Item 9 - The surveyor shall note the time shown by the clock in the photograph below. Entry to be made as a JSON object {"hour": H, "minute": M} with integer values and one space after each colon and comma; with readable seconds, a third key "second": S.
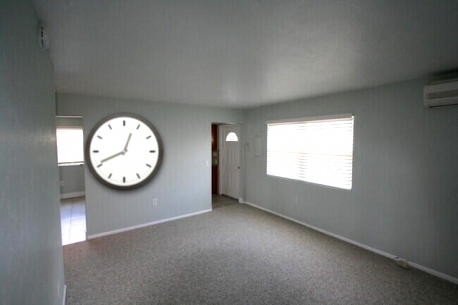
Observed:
{"hour": 12, "minute": 41}
